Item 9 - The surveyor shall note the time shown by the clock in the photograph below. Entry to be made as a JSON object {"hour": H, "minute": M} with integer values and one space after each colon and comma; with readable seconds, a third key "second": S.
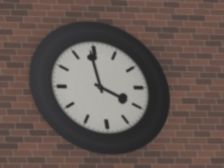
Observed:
{"hour": 3, "minute": 59}
